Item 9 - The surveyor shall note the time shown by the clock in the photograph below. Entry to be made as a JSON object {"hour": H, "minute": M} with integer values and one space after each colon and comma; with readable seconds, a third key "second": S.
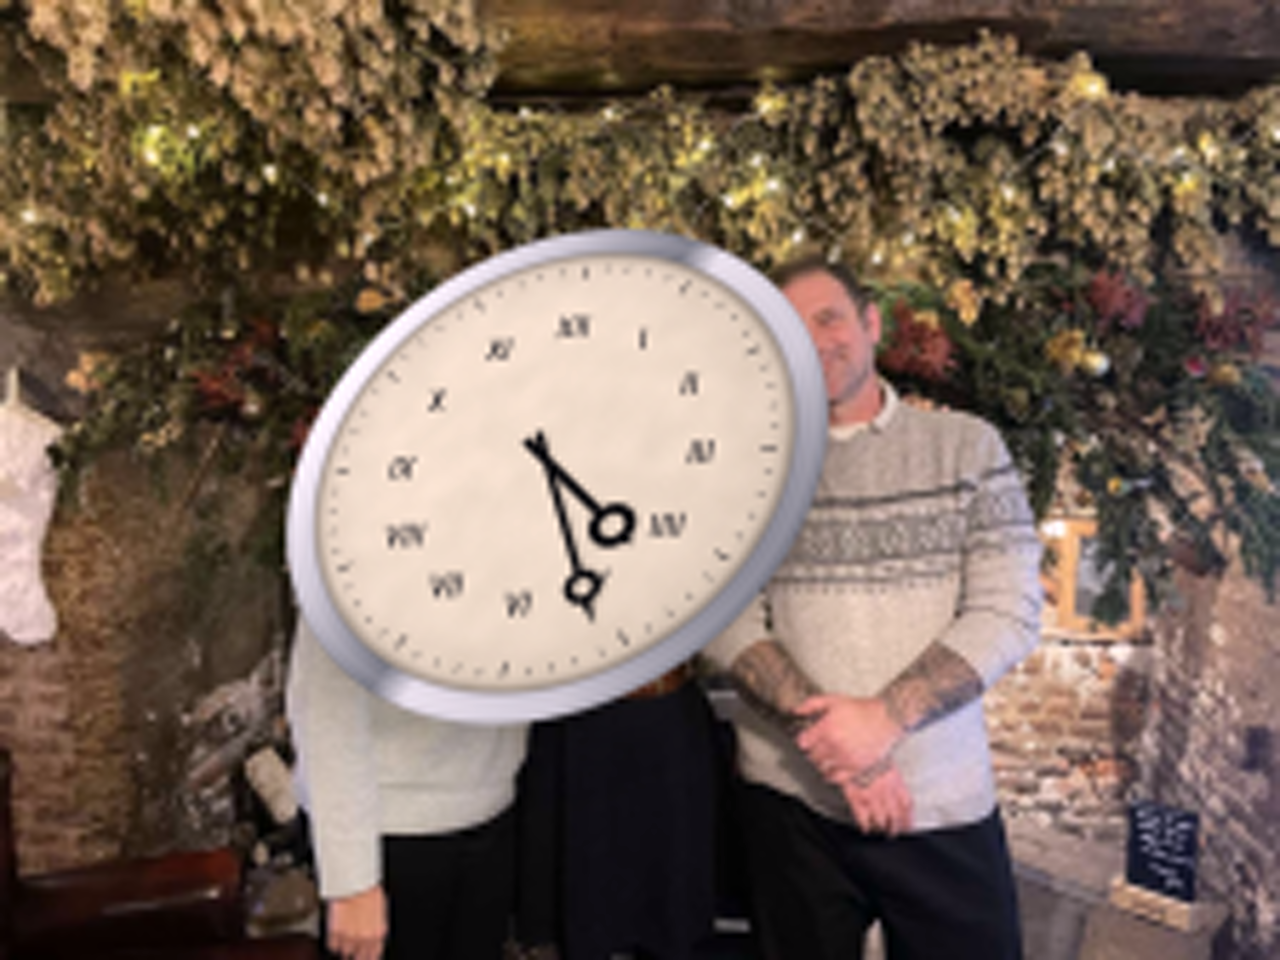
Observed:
{"hour": 4, "minute": 26}
